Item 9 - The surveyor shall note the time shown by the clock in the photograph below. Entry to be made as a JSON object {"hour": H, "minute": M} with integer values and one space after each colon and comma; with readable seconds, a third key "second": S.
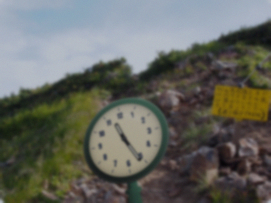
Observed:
{"hour": 11, "minute": 26}
